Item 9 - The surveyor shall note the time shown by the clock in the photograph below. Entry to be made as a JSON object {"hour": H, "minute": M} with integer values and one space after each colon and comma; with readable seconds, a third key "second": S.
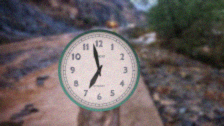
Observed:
{"hour": 6, "minute": 58}
